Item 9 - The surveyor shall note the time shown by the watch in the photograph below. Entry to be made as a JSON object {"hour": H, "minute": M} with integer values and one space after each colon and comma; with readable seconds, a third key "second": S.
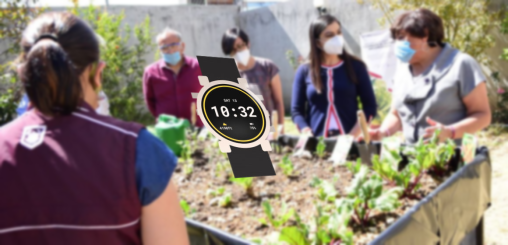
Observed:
{"hour": 10, "minute": 32}
